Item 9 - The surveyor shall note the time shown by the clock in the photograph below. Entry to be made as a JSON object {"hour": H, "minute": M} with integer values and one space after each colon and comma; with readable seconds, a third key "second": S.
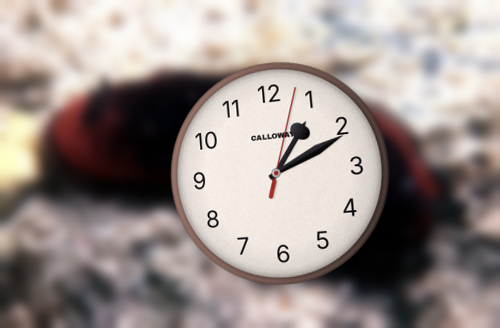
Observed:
{"hour": 1, "minute": 11, "second": 3}
